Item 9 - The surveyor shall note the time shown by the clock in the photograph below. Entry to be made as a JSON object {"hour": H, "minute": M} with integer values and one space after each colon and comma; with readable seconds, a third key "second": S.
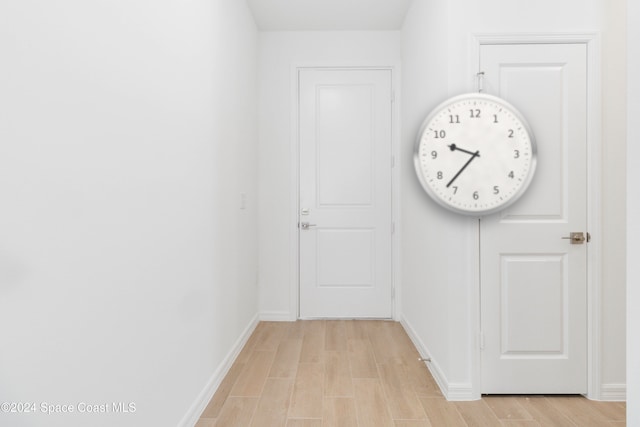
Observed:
{"hour": 9, "minute": 37}
